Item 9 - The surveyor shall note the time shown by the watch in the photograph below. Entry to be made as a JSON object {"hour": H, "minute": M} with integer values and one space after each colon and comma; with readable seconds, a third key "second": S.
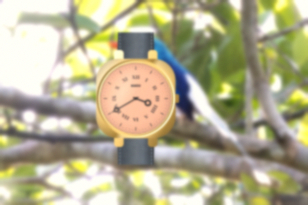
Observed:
{"hour": 3, "minute": 40}
